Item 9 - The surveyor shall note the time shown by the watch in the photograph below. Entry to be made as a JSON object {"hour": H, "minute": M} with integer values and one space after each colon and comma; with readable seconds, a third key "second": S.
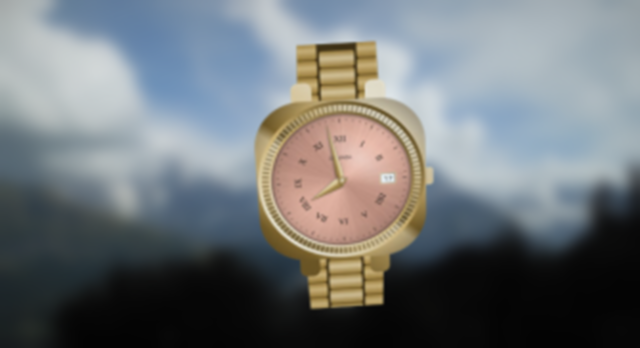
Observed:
{"hour": 7, "minute": 58}
